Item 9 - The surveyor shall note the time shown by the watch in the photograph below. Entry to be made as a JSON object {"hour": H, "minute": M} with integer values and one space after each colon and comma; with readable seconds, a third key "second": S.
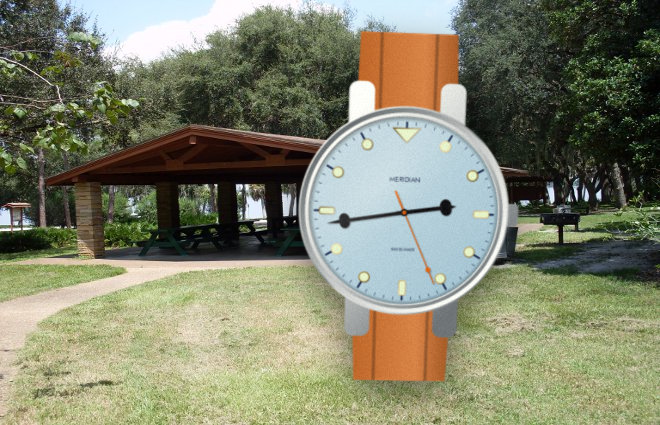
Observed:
{"hour": 2, "minute": 43, "second": 26}
